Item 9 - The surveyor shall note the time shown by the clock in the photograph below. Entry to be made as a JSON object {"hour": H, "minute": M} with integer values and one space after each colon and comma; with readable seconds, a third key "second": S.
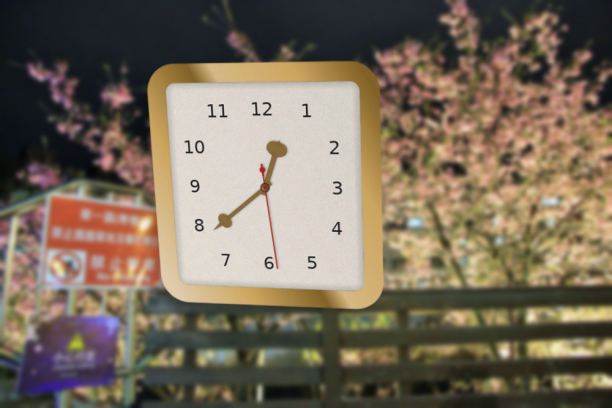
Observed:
{"hour": 12, "minute": 38, "second": 29}
